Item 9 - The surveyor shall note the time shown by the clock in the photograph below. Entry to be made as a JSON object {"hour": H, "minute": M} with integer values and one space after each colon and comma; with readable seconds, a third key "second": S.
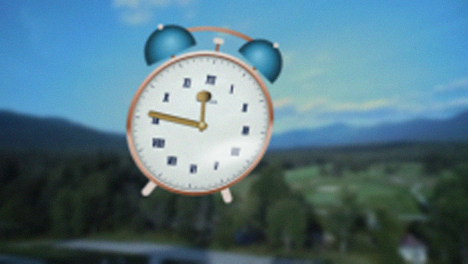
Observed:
{"hour": 11, "minute": 46}
